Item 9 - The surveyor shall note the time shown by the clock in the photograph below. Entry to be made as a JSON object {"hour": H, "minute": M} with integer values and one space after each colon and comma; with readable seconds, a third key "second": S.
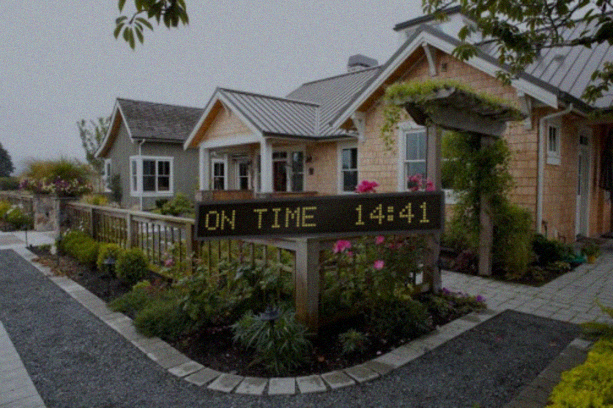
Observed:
{"hour": 14, "minute": 41}
